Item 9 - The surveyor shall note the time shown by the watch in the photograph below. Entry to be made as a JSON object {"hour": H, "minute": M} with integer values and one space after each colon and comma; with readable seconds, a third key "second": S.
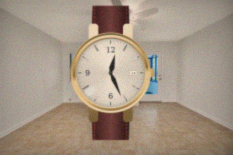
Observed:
{"hour": 12, "minute": 26}
